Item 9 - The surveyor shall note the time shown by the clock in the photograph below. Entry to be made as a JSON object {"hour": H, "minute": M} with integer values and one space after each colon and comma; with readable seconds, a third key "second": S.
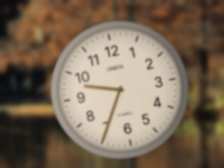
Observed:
{"hour": 9, "minute": 35}
